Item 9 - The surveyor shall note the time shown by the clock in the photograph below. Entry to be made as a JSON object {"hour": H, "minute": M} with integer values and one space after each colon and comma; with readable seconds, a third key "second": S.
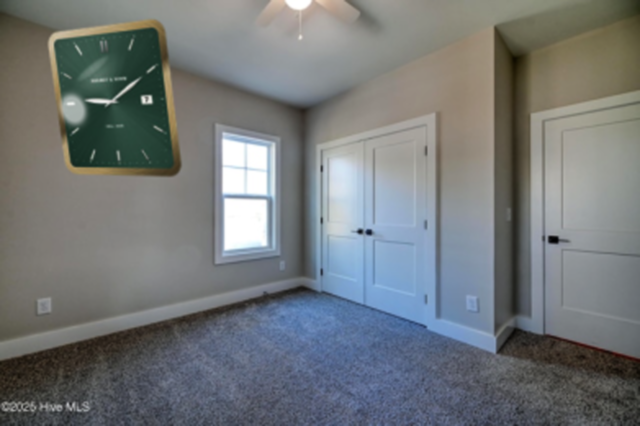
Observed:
{"hour": 9, "minute": 10}
